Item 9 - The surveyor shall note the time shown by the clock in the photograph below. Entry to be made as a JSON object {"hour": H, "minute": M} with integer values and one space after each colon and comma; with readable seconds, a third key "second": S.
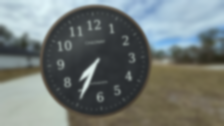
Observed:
{"hour": 7, "minute": 35}
